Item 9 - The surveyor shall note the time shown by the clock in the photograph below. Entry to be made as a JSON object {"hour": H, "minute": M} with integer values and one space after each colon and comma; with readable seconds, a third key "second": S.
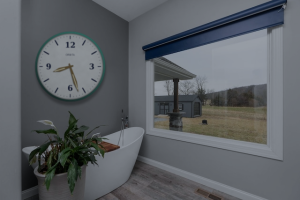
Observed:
{"hour": 8, "minute": 27}
